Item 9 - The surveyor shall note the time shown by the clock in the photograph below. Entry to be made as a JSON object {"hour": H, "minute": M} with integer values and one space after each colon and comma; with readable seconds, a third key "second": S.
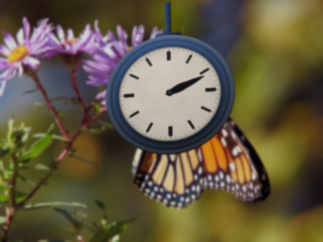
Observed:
{"hour": 2, "minute": 11}
